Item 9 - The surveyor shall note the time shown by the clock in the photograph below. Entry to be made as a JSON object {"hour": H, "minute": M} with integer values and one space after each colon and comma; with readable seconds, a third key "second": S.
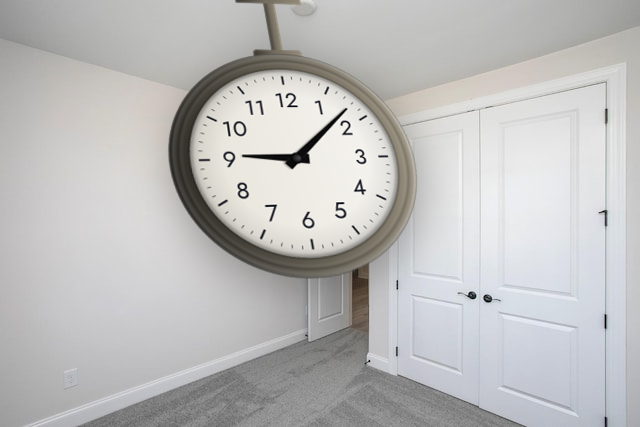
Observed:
{"hour": 9, "minute": 8}
